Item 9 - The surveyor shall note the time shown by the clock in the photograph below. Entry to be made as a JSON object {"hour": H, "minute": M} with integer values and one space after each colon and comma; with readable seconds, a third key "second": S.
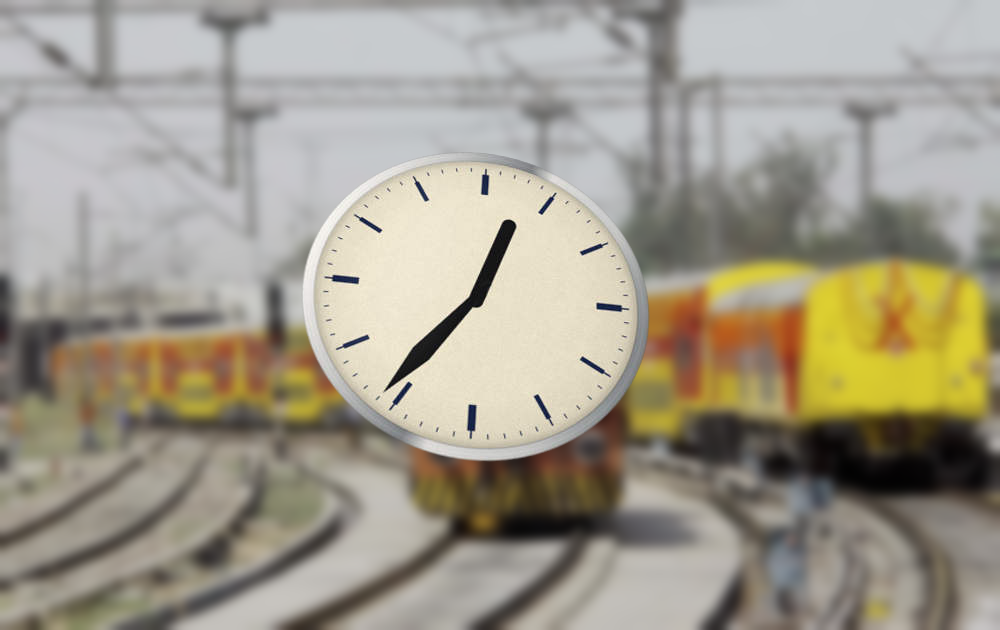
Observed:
{"hour": 12, "minute": 36}
